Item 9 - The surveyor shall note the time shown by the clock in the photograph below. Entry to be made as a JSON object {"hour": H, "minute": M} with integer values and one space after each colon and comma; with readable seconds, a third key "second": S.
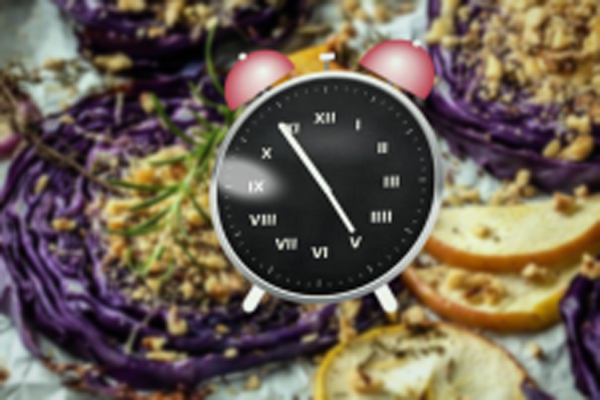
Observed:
{"hour": 4, "minute": 54}
